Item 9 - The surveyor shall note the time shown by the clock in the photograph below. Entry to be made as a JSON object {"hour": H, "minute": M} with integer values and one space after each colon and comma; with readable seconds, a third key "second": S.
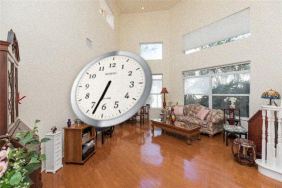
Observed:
{"hour": 6, "minute": 33}
